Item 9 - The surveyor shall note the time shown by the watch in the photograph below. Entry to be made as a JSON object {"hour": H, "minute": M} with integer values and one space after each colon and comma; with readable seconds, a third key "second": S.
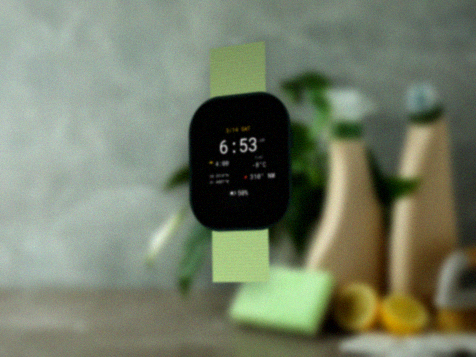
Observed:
{"hour": 6, "minute": 53}
